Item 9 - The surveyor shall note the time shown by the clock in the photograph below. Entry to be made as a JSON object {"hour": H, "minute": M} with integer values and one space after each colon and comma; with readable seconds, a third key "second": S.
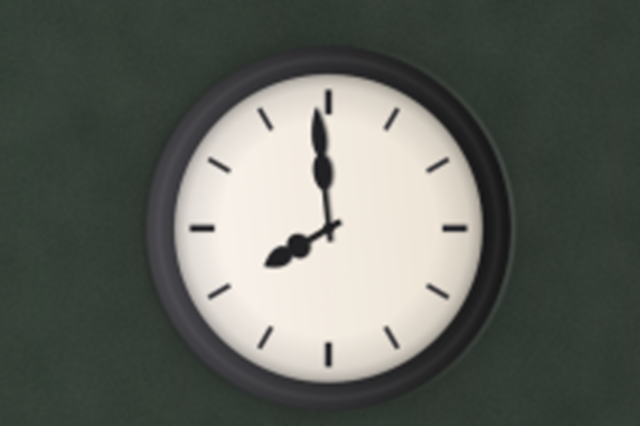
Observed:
{"hour": 7, "minute": 59}
